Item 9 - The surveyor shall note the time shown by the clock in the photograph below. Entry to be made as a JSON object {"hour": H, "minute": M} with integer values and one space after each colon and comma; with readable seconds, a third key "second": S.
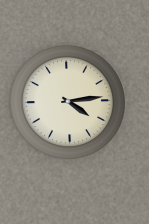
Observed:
{"hour": 4, "minute": 14}
